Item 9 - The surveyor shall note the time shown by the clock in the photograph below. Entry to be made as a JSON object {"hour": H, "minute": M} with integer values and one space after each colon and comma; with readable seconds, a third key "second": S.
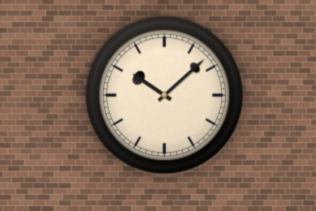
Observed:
{"hour": 10, "minute": 8}
